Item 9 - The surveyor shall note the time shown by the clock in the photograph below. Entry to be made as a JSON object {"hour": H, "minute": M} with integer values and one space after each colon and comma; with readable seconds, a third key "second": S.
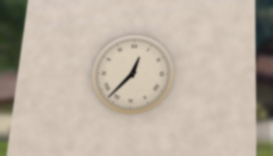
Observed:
{"hour": 12, "minute": 37}
